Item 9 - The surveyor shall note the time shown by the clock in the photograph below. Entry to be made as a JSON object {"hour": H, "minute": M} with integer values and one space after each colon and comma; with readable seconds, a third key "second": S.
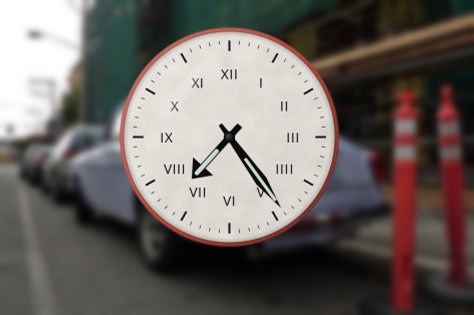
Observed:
{"hour": 7, "minute": 24}
